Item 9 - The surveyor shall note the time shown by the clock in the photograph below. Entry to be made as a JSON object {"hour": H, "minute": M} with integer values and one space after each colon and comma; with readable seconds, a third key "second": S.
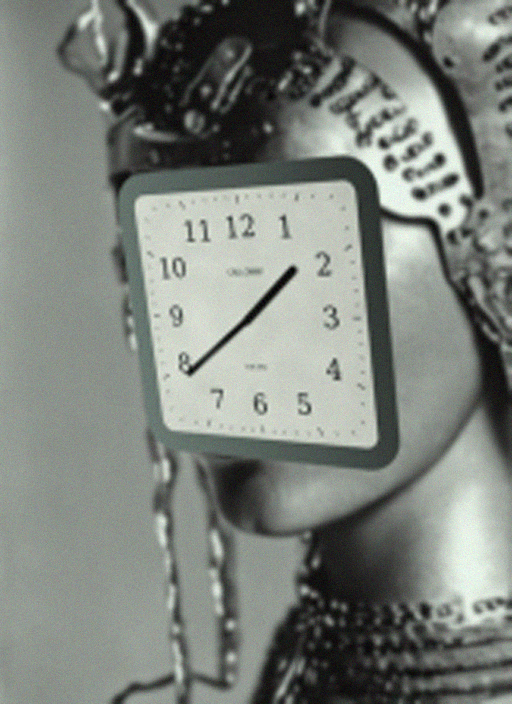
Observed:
{"hour": 1, "minute": 39}
